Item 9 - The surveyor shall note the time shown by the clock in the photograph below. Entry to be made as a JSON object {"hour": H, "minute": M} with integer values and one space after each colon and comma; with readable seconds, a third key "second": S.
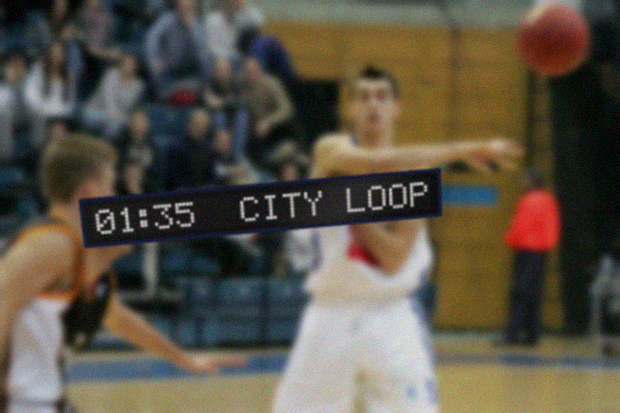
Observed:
{"hour": 1, "minute": 35}
